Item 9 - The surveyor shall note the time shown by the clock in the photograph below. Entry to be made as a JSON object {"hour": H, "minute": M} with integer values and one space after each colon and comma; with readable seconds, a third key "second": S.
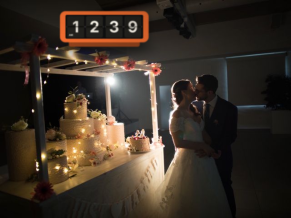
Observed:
{"hour": 12, "minute": 39}
